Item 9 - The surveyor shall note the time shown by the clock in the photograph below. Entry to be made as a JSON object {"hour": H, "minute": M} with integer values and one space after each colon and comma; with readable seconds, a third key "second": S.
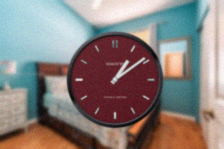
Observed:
{"hour": 1, "minute": 9}
